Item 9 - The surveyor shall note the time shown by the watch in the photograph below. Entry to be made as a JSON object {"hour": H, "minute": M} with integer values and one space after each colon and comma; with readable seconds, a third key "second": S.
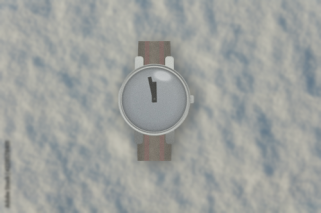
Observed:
{"hour": 11, "minute": 58}
